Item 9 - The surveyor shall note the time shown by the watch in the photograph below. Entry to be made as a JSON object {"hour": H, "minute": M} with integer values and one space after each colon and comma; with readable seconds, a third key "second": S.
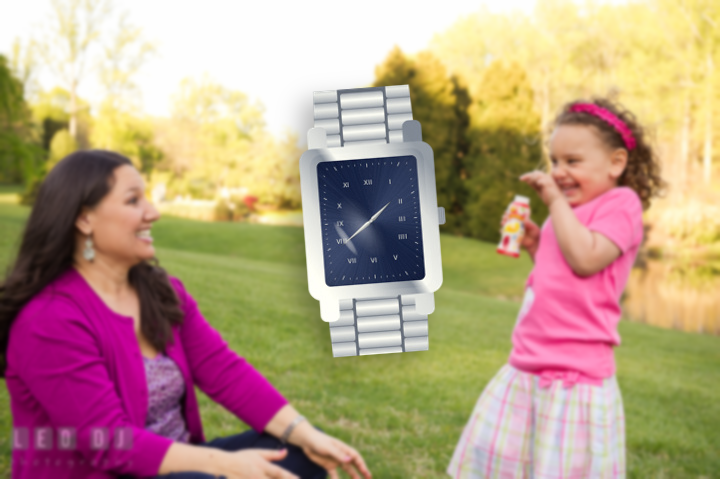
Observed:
{"hour": 1, "minute": 39}
